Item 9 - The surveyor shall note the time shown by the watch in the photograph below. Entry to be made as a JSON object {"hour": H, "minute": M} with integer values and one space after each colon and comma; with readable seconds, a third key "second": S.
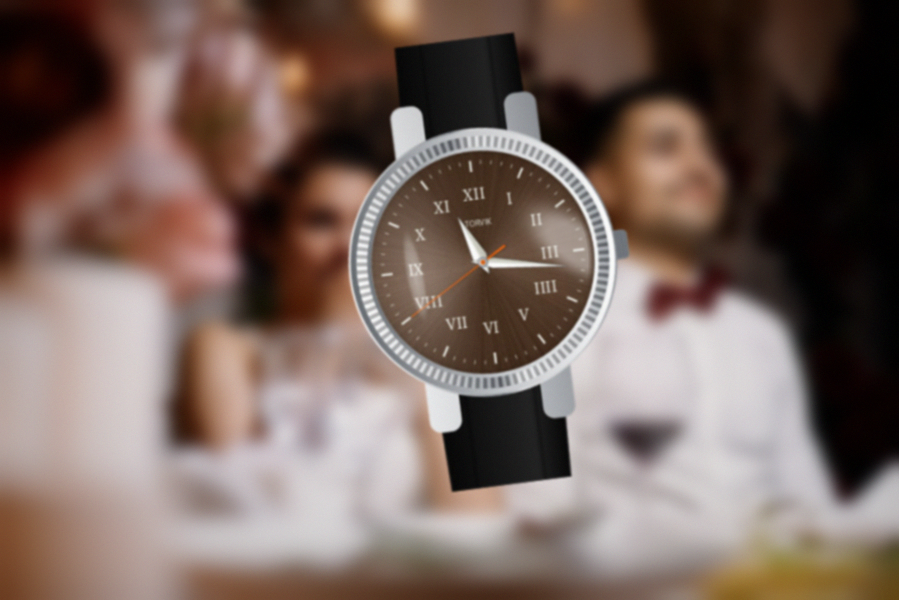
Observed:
{"hour": 11, "minute": 16, "second": 40}
